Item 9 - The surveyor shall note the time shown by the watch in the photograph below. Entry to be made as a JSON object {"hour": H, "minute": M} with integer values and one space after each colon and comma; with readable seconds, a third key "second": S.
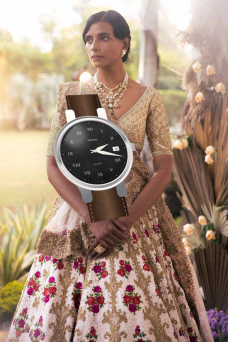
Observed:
{"hour": 2, "minute": 18}
